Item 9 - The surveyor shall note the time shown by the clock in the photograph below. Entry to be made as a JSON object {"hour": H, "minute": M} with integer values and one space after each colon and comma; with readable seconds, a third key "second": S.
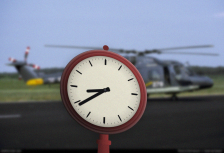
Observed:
{"hour": 8, "minute": 39}
